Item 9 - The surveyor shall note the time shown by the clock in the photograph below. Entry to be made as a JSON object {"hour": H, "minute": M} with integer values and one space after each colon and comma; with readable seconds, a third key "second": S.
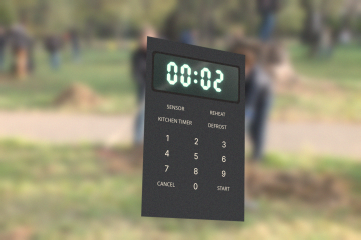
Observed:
{"hour": 0, "minute": 2}
